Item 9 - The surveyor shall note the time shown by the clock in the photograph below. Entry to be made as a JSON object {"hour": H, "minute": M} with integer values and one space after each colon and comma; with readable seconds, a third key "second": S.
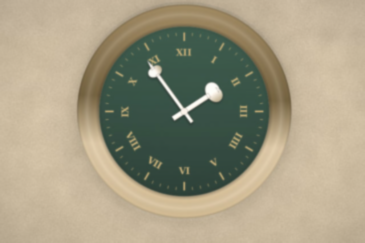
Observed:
{"hour": 1, "minute": 54}
